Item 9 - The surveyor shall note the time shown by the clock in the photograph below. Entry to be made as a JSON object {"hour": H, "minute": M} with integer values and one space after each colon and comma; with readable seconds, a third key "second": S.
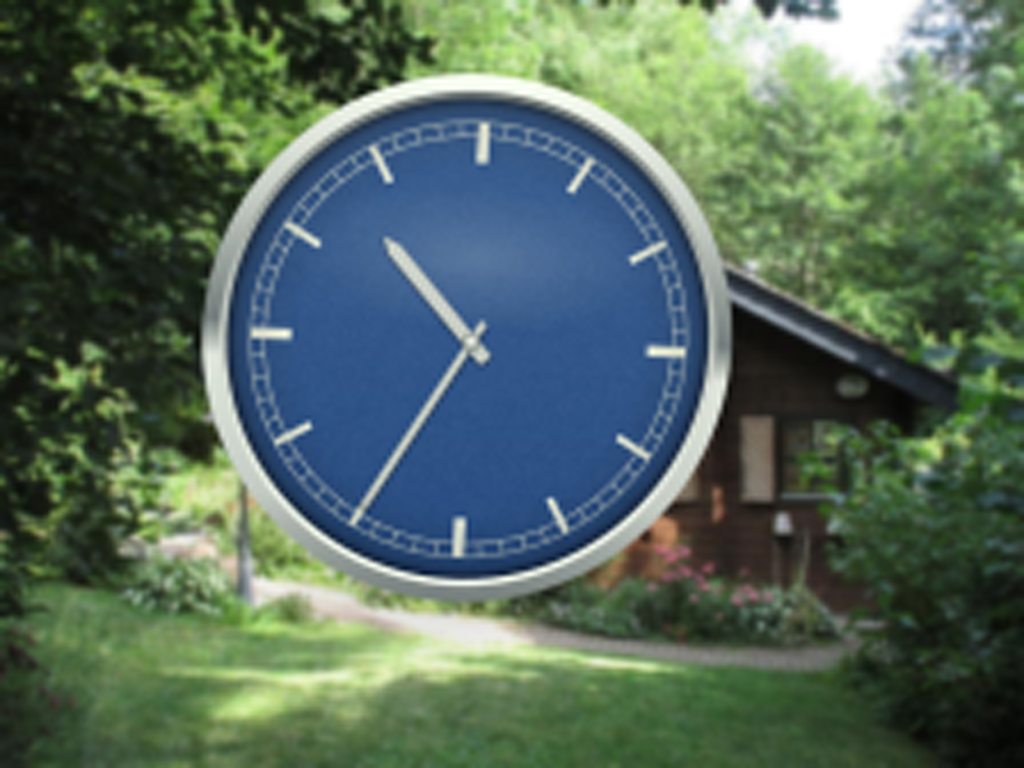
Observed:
{"hour": 10, "minute": 35}
